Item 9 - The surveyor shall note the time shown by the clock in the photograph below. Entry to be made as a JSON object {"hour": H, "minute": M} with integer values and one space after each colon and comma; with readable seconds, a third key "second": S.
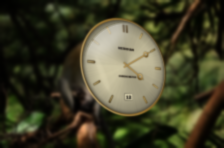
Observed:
{"hour": 4, "minute": 10}
